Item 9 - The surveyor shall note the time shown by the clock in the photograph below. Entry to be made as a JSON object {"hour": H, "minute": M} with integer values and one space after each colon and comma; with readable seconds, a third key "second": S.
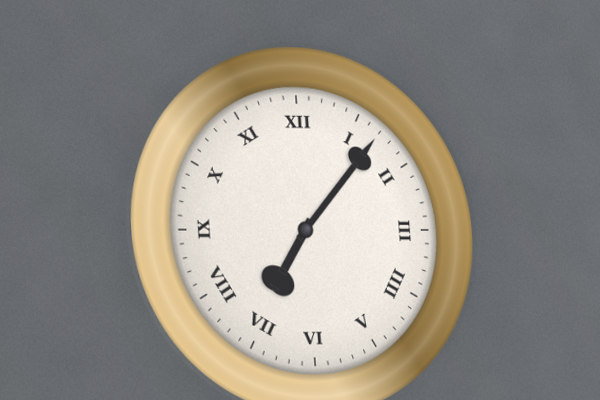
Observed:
{"hour": 7, "minute": 7}
